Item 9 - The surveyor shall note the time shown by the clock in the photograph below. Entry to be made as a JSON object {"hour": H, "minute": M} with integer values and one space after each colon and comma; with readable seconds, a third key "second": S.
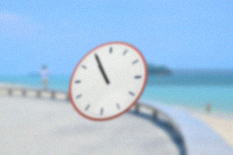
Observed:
{"hour": 10, "minute": 55}
